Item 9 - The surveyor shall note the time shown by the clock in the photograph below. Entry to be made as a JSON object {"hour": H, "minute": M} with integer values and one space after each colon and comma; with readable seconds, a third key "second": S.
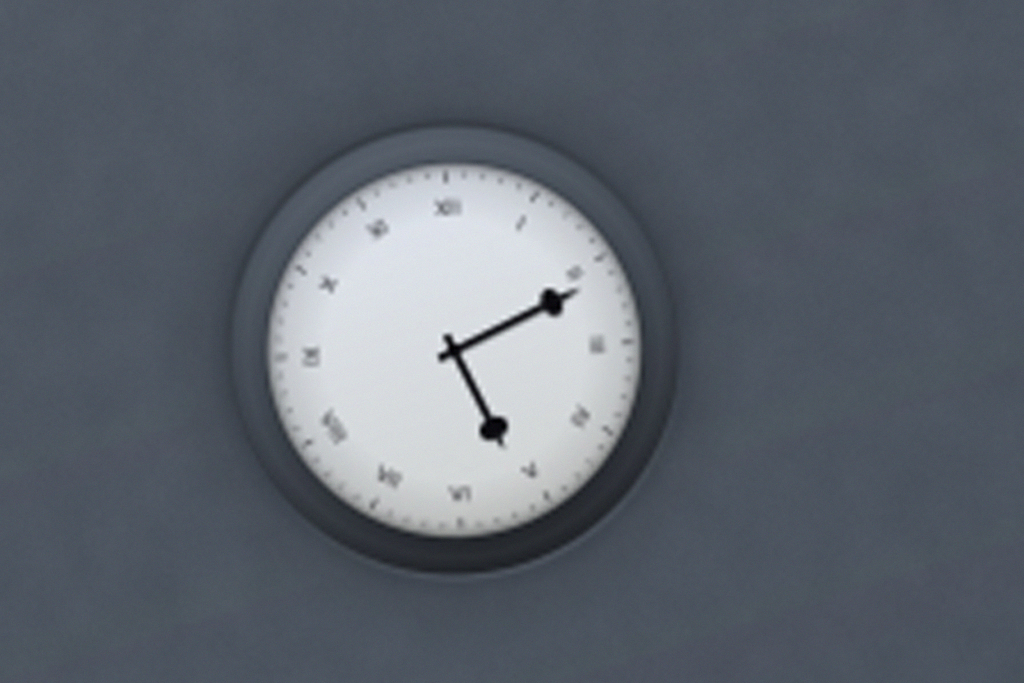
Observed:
{"hour": 5, "minute": 11}
